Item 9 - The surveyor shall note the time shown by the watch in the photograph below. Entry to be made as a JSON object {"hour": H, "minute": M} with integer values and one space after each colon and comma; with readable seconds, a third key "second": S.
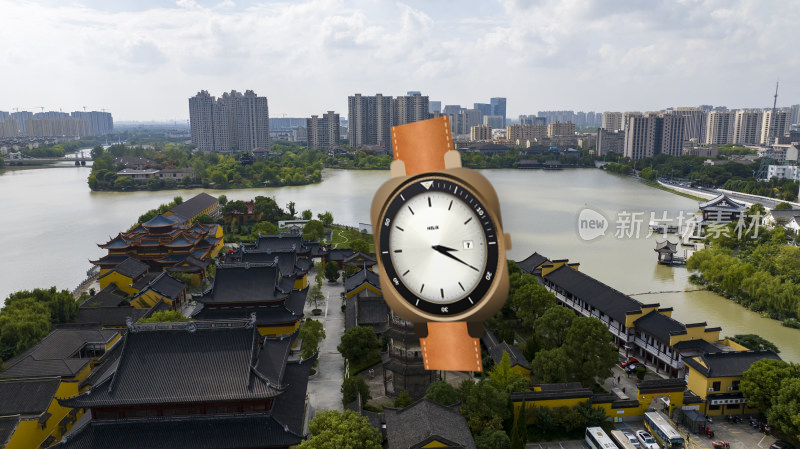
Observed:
{"hour": 3, "minute": 20}
